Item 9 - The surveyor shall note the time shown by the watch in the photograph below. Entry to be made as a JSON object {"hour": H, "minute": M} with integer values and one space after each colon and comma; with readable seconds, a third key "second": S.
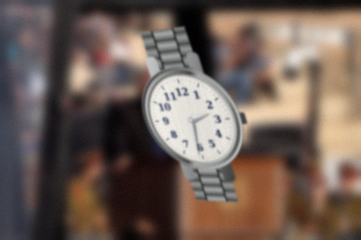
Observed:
{"hour": 2, "minute": 31}
